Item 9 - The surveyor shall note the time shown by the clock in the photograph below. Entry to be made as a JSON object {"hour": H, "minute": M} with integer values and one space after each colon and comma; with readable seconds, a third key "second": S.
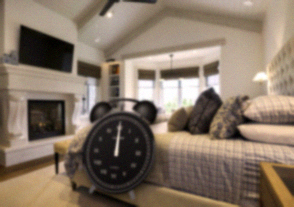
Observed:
{"hour": 12, "minute": 0}
